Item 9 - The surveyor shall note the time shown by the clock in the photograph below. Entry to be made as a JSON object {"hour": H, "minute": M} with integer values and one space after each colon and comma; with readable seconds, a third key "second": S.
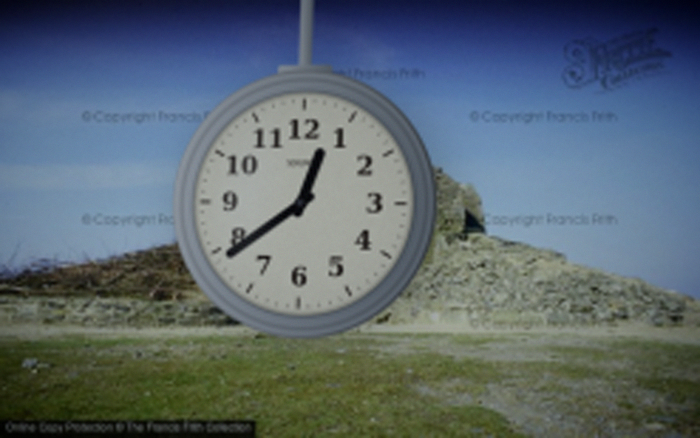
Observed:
{"hour": 12, "minute": 39}
